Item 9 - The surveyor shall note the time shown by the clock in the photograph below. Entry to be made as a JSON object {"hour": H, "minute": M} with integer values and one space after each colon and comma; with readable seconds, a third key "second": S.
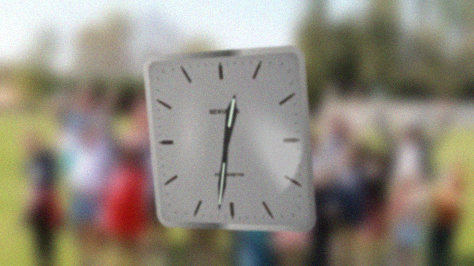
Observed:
{"hour": 12, "minute": 32}
